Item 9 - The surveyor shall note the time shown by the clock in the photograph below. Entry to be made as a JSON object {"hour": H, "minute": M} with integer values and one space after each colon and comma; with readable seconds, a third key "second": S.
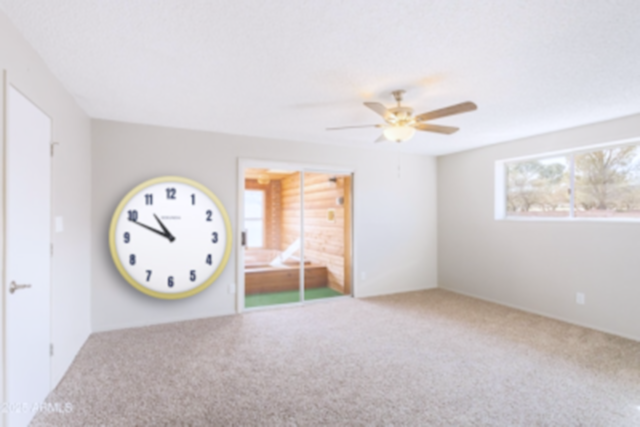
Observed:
{"hour": 10, "minute": 49}
